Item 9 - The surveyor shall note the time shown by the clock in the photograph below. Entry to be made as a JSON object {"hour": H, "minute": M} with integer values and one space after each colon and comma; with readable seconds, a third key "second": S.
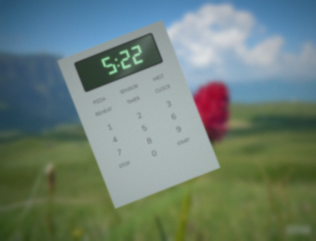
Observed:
{"hour": 5, "minute": 22}
